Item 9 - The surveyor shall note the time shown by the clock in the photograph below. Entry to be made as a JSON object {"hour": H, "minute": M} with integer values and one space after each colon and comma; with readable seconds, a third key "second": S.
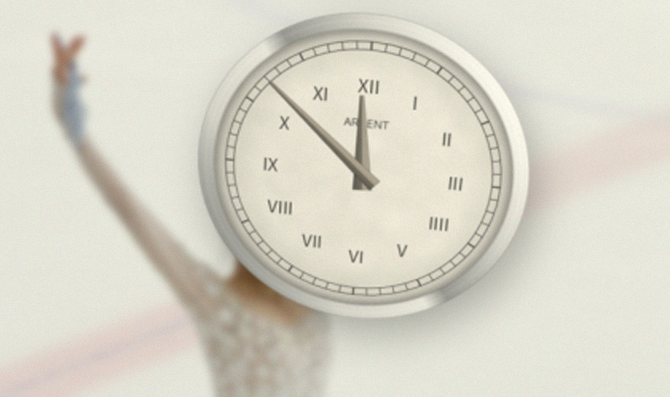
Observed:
{"hour": 11, "minute": 52}
